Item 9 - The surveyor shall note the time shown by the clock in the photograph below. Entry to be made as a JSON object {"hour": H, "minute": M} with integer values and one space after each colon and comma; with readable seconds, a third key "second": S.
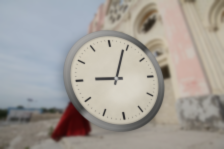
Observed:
{"hour": 9, "minute": 4}
